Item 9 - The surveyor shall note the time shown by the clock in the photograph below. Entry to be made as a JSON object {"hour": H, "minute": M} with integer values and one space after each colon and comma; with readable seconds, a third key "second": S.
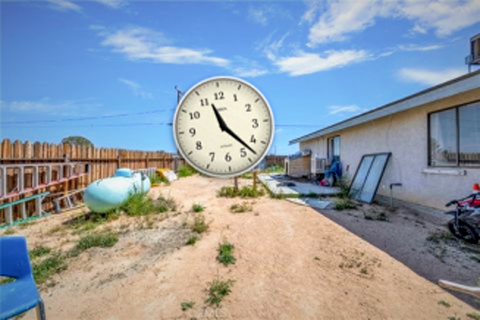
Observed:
{"hour": 11, "minute": 23}
